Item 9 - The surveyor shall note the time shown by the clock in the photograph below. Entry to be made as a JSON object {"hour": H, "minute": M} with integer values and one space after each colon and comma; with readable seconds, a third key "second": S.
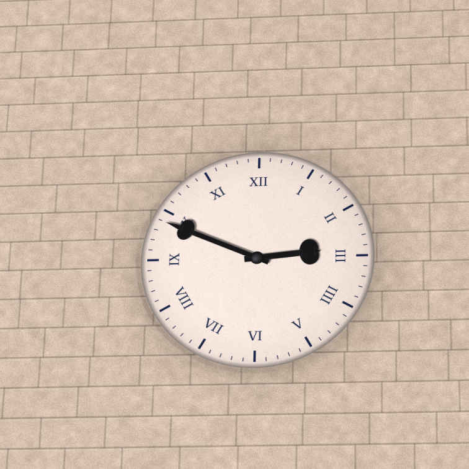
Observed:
{"hour": 2, "minute": 49}
